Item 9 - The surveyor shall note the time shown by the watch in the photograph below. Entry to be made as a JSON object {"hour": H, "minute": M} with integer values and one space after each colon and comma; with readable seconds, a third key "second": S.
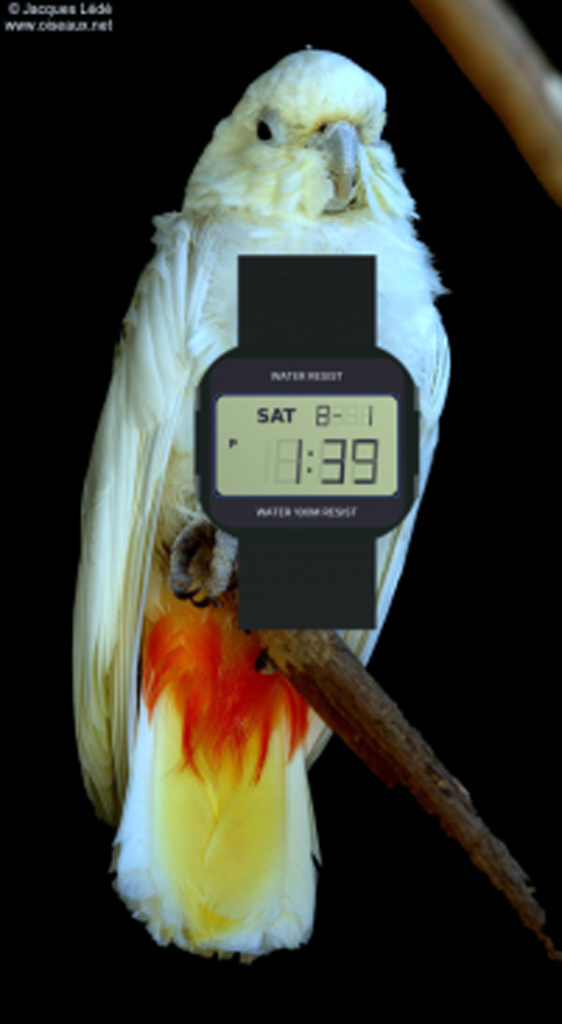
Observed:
{"hour": 1, "minute": 39}
